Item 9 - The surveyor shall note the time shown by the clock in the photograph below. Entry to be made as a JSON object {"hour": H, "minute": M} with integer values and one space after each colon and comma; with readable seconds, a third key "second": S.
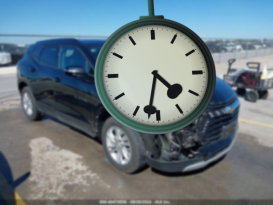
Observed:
{"hour": 4, "minute": 32}
